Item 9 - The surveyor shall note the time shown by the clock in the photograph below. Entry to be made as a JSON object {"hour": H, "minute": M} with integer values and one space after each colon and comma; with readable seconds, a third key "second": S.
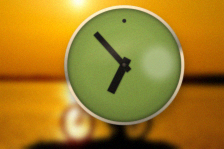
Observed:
{"hour": 6, "minute": 53}
